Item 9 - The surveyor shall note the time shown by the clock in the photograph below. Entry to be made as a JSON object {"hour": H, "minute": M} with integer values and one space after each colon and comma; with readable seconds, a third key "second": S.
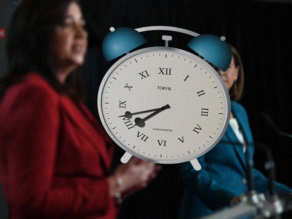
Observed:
{"hour": 7, "minute": 42}
